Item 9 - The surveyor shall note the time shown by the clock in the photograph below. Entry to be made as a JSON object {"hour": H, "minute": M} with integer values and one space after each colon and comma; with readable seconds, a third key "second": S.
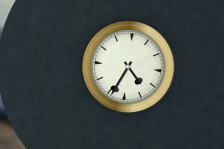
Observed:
{"hour": 4, "minute": 34}
